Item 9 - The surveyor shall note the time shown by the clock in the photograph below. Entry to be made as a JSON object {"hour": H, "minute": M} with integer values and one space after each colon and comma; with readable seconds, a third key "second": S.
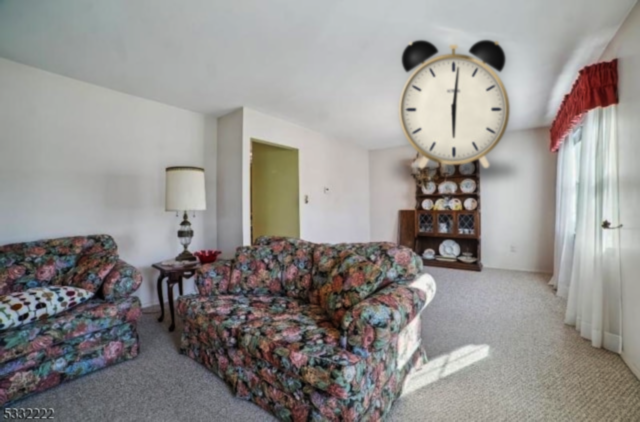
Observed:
{"hour": 6, "minute": 1}
